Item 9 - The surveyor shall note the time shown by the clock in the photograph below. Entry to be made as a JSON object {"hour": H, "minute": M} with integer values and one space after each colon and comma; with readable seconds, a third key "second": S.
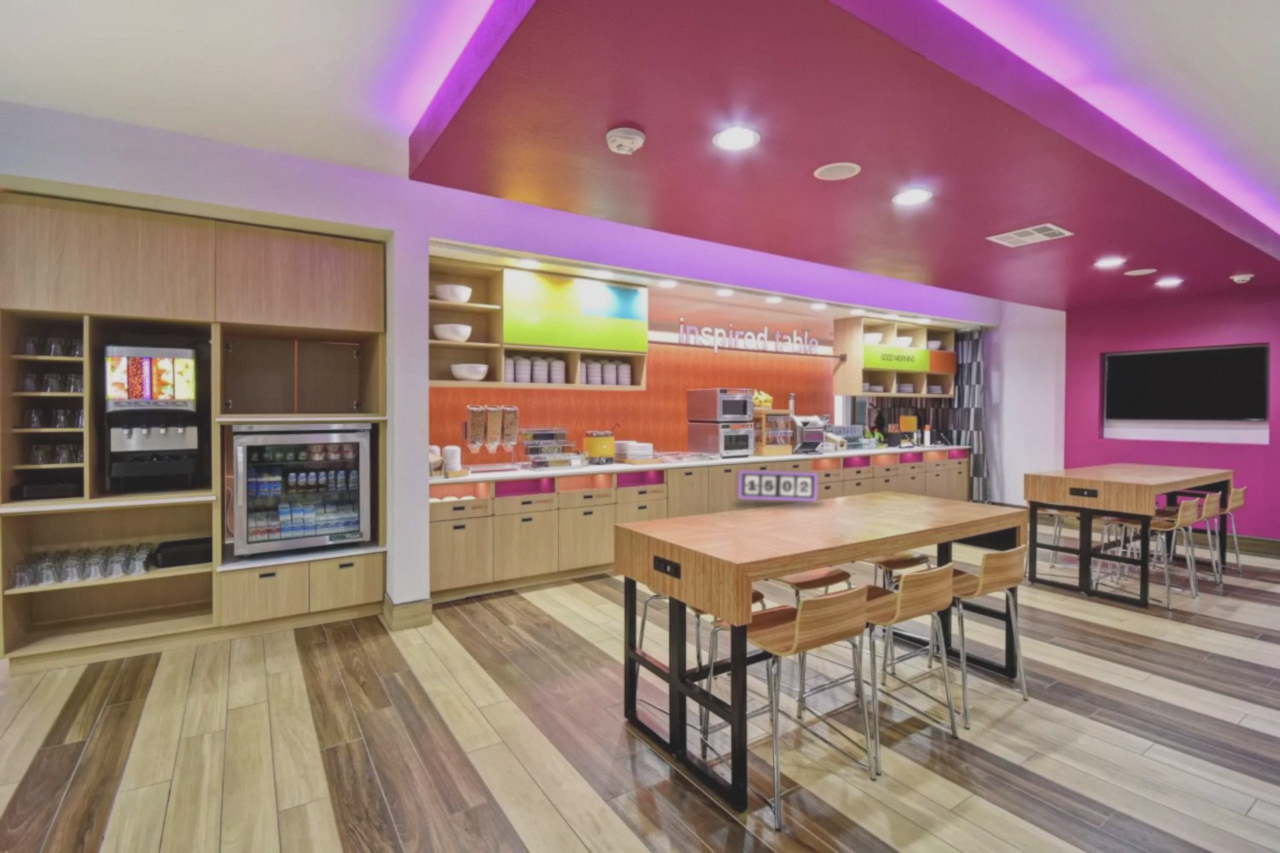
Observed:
{"hour": 15, "minute": 2}
